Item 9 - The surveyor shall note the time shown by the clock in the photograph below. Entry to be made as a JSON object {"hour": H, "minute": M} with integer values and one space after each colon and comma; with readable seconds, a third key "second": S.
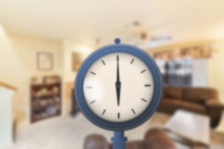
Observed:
{"hour": 6, "minute": 0}
